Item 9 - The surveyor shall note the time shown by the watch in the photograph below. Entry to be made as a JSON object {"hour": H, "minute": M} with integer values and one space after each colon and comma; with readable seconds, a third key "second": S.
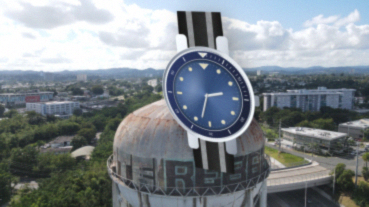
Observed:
{"hour": 2, "minute": 33}
